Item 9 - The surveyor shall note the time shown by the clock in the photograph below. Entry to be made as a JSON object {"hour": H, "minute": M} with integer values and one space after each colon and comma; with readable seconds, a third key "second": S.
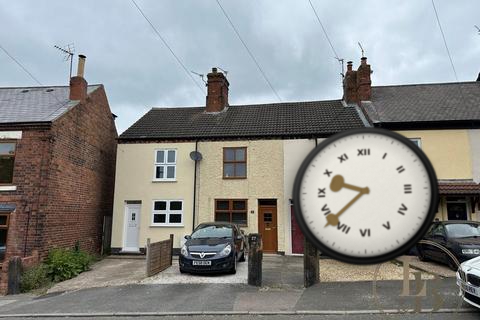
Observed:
{"hour": 9, "minute": 38}
